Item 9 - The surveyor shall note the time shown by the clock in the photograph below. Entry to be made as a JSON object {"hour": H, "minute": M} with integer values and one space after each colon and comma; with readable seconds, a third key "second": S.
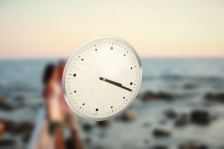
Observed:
{"hour": 3, "minute": 17}
